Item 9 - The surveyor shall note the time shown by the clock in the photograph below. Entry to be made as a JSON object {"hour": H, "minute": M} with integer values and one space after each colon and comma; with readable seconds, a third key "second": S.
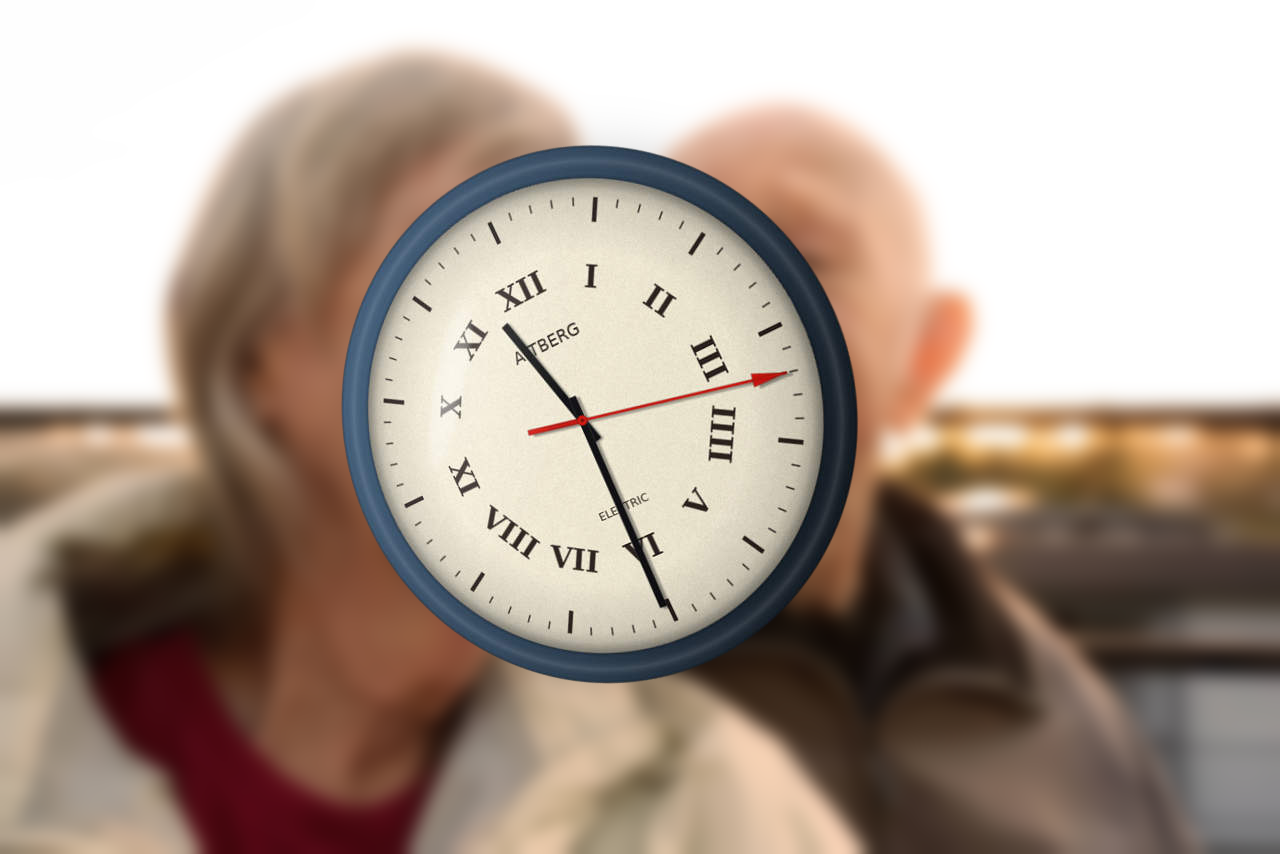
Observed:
{"hour": 11, "minute": 30, "second": 17}
